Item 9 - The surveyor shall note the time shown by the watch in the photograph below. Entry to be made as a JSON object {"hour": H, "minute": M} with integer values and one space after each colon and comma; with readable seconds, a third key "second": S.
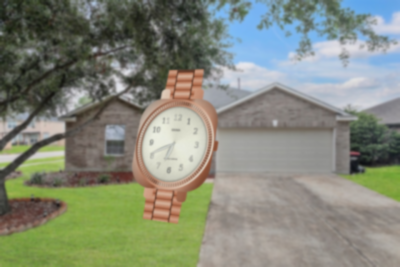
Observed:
{"hour": 6, "minute": 41}
